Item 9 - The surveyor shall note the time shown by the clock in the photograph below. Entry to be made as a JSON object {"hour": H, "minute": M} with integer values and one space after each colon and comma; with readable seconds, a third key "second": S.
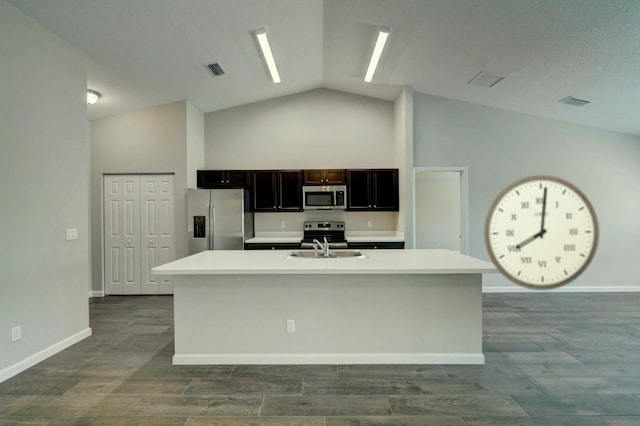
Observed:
{"hour": 8, "minute": 1}
